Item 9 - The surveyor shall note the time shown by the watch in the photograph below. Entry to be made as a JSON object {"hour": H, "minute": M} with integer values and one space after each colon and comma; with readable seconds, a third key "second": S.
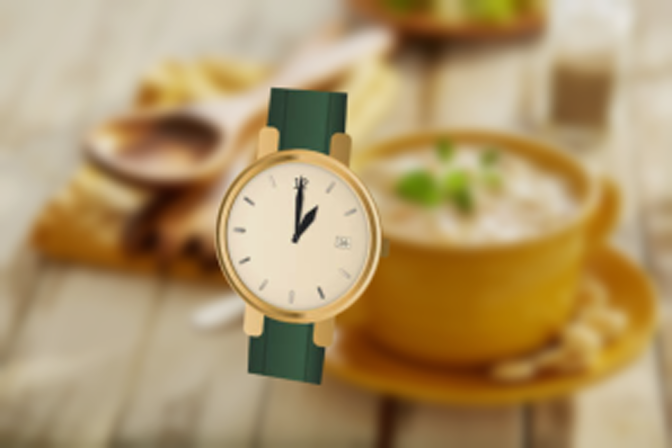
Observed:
{"hour": 1, "minute": 0}
